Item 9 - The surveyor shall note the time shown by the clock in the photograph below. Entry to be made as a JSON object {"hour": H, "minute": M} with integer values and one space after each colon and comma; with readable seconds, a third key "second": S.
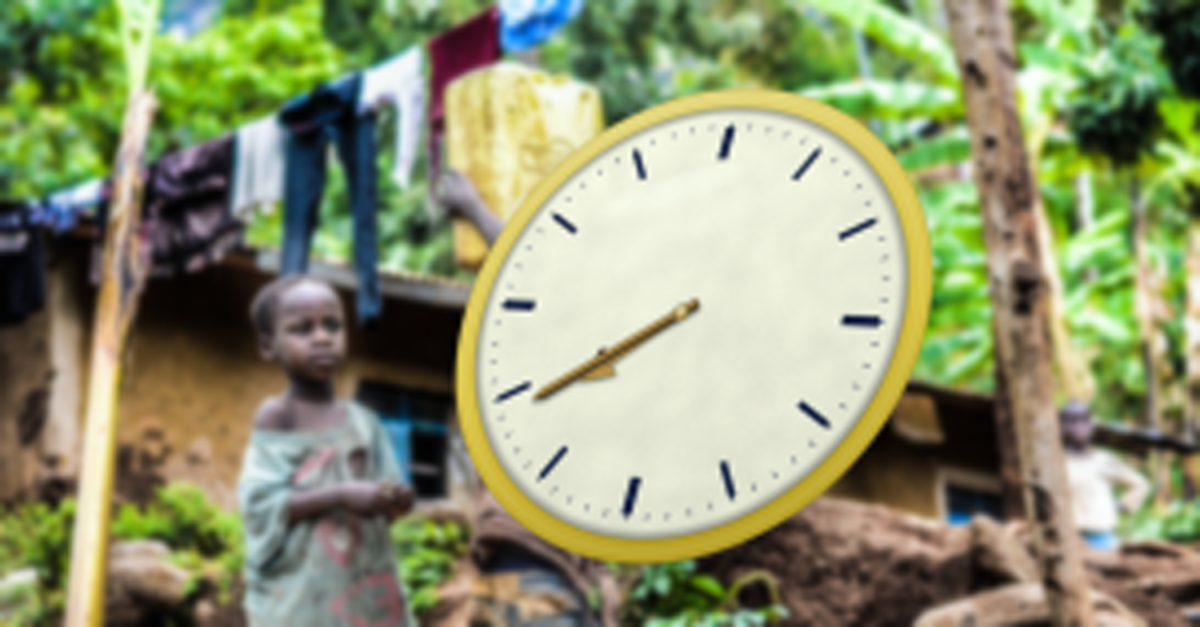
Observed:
{"hour": 7, "minute": 39}
